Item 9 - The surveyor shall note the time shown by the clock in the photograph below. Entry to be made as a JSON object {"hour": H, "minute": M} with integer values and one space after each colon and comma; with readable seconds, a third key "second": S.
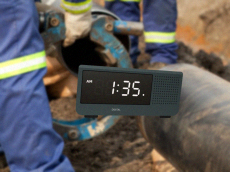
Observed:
{"hour": 1, "minute": 35}
